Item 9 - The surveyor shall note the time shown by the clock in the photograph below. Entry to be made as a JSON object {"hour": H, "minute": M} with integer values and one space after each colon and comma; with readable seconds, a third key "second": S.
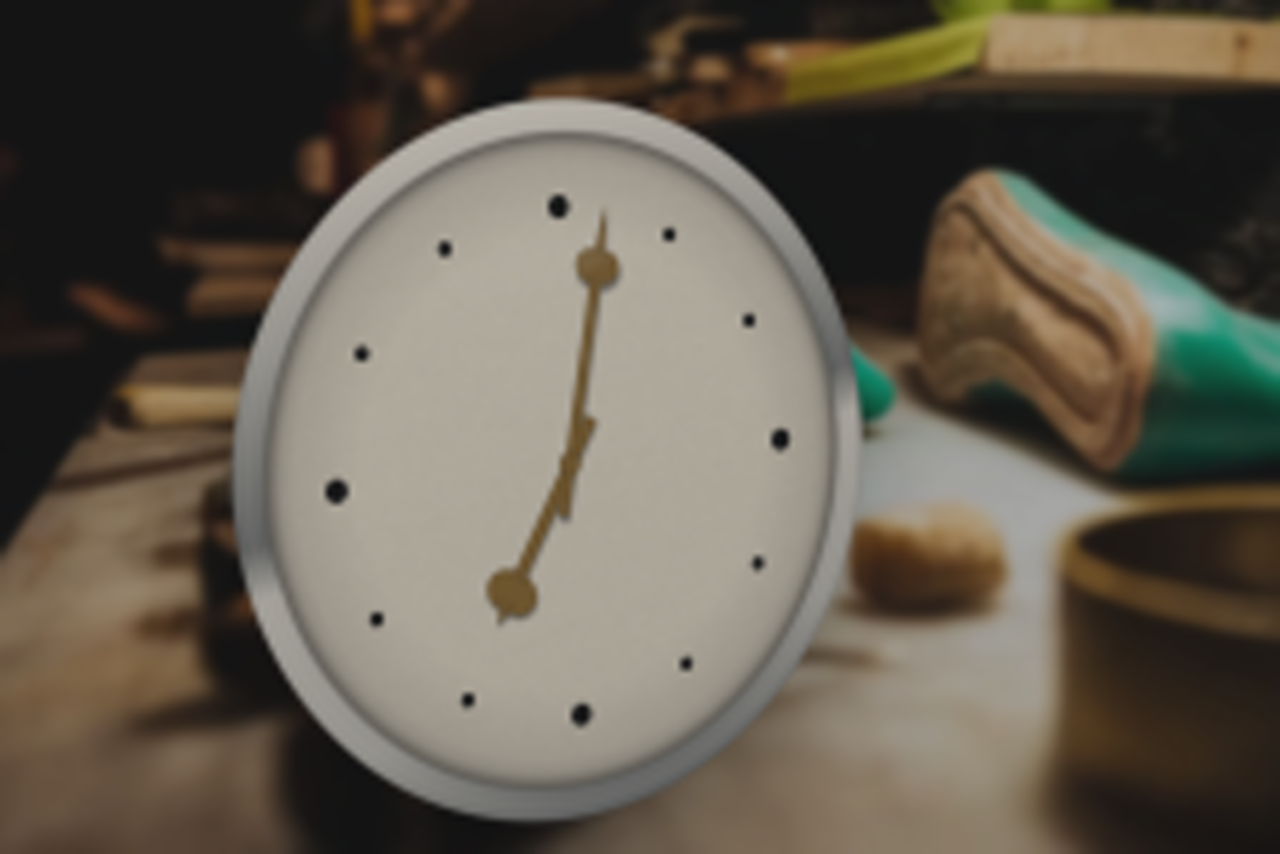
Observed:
{"hour": 7, "minute": 2}
